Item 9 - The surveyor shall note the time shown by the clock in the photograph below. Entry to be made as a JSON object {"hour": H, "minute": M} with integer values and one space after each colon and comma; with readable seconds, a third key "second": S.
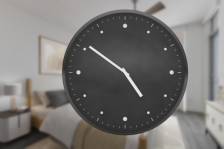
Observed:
{"hour": 4, "minute": 51}
